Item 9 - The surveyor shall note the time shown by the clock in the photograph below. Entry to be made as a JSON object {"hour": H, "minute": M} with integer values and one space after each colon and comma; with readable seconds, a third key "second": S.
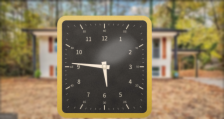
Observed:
{"hour": 5, "minute": 46}
